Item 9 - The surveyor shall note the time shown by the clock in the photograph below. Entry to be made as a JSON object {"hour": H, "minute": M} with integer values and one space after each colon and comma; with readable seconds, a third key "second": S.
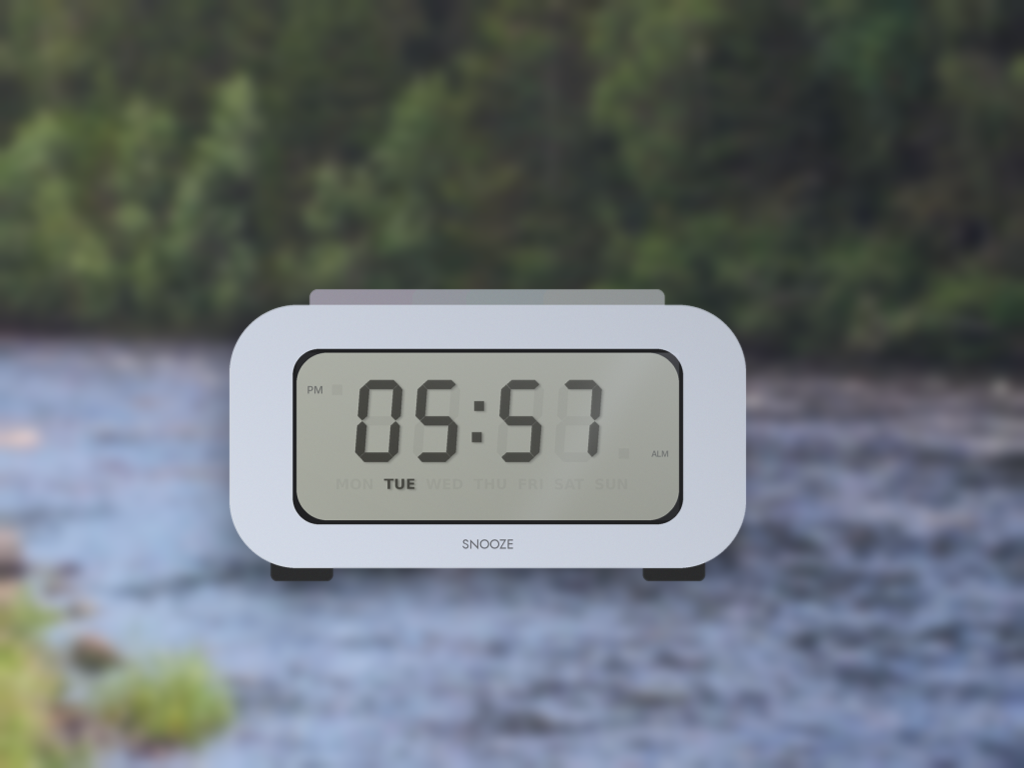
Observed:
{"hour": 5, "minute": 57}
